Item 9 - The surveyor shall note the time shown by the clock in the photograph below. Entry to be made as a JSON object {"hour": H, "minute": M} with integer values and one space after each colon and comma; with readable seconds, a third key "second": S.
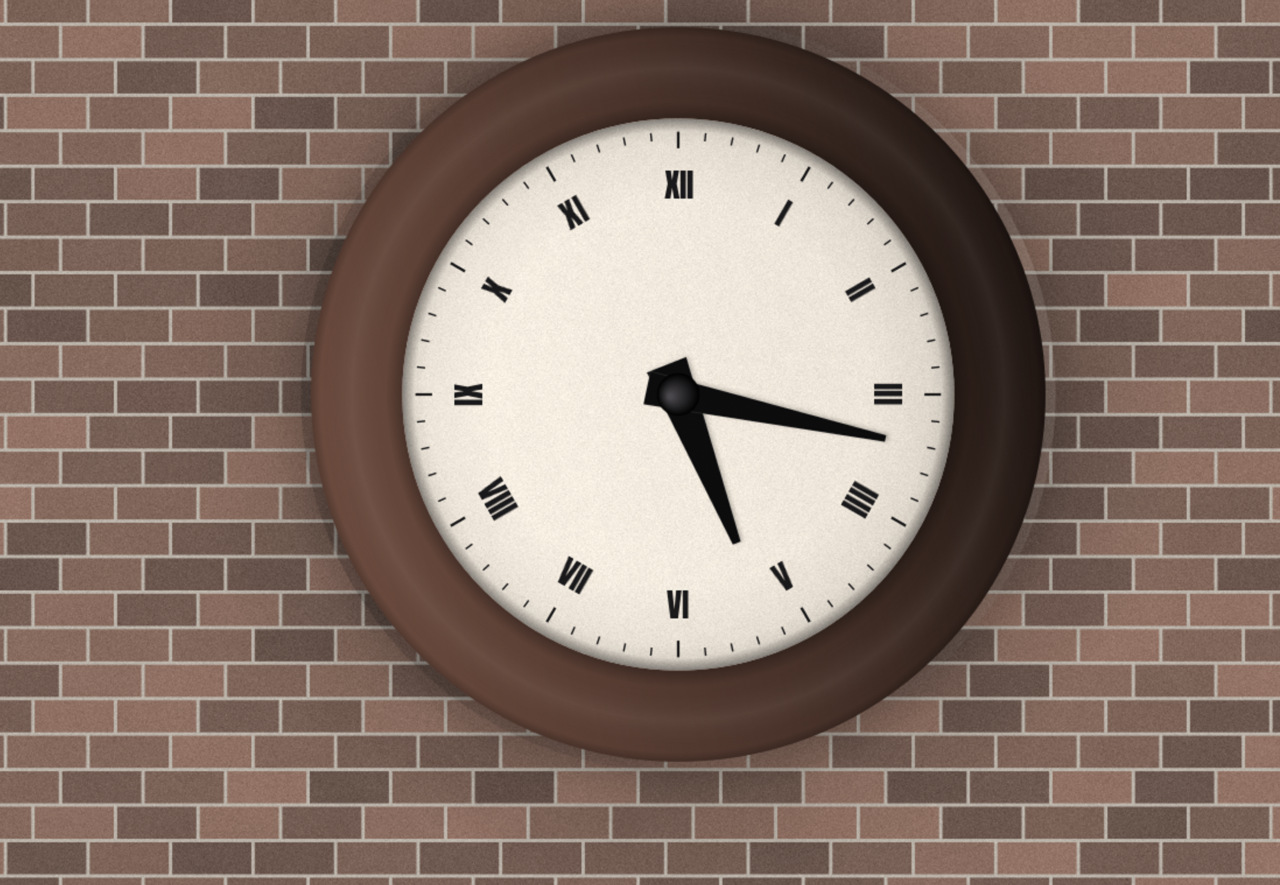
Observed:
{"hour": 5, "minute": 17}
